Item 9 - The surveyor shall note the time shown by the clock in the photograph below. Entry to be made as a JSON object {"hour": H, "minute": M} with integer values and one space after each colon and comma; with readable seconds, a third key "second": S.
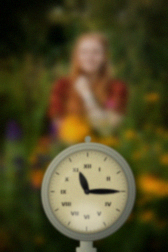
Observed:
{"hour": 11, "minute": 15}
